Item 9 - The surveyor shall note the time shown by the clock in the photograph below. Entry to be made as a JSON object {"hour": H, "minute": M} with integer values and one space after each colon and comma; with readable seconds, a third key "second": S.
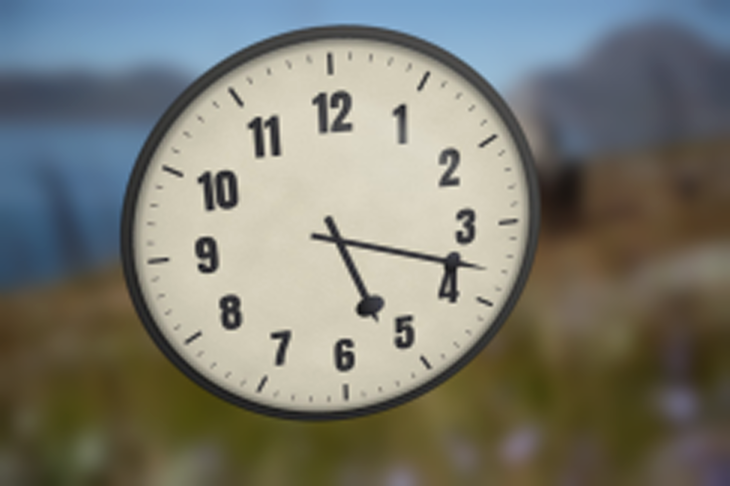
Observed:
{"hour": 5, "minute": 18}
